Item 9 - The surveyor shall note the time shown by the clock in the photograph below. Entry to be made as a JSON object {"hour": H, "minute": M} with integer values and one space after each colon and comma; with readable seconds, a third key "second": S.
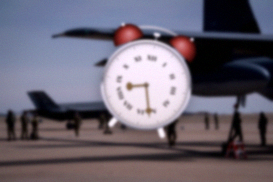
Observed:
{"hour": 8, "minute": 27}
